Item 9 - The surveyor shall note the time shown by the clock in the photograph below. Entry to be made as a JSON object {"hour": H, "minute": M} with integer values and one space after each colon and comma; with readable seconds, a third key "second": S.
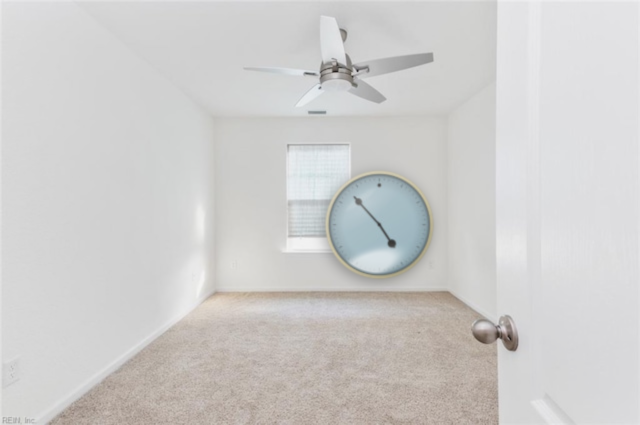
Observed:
{"hour": 4, "minute": 53}
